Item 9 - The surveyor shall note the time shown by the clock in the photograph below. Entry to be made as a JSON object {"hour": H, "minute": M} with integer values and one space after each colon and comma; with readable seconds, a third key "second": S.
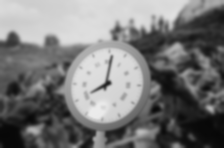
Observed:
{"hour": 8, "minute": 1}
